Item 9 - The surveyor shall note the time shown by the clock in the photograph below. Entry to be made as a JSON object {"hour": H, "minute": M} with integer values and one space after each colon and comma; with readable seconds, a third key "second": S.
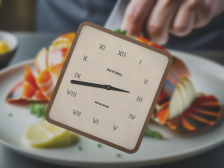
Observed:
{"hour": 2, "minute": 43}
